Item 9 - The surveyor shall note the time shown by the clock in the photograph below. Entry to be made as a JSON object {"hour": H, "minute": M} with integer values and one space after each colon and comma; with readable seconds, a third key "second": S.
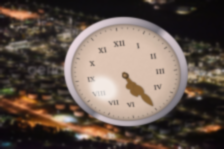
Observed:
{"hour": 5, "minute": 25}
